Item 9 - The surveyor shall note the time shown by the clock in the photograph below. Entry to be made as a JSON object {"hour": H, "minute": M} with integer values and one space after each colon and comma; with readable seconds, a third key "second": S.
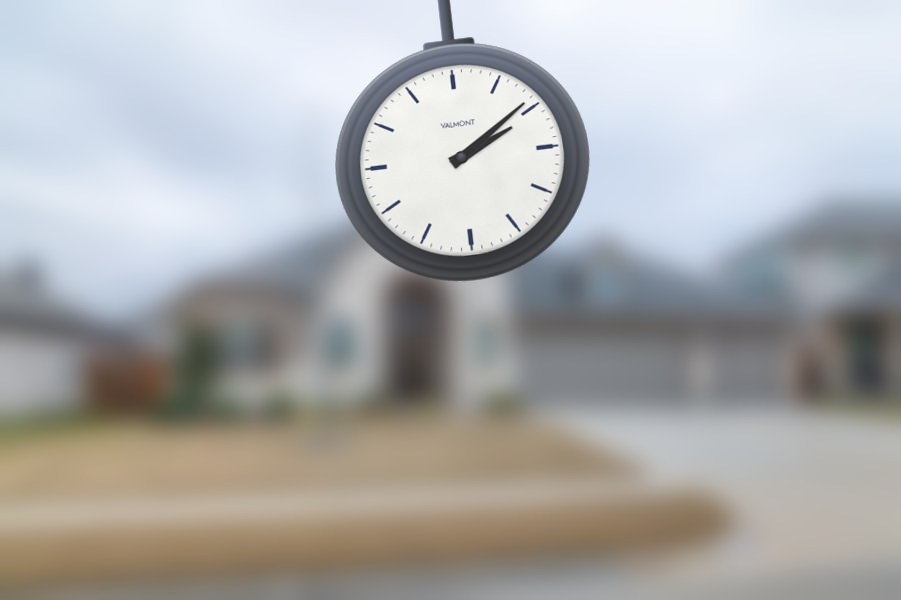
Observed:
{"hour": 2, "minute": 9}
